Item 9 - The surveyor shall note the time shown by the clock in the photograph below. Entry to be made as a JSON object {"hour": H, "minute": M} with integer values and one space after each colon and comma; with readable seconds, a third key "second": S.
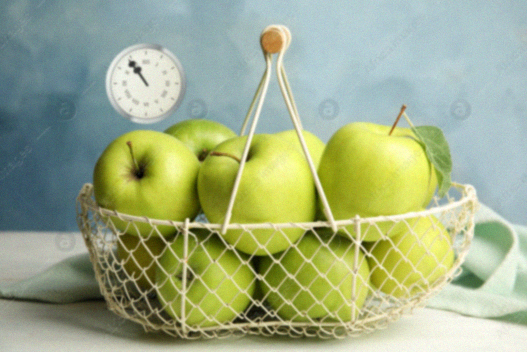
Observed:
{"hour": 10, "minute": 54}
